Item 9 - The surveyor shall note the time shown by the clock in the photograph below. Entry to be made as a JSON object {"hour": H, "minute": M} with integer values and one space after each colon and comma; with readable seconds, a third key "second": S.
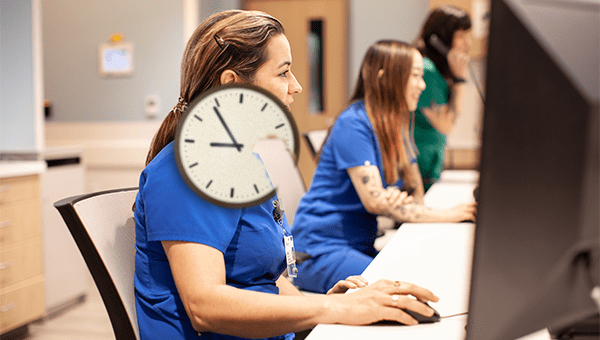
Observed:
{"hour": 8, "minute": 54}
